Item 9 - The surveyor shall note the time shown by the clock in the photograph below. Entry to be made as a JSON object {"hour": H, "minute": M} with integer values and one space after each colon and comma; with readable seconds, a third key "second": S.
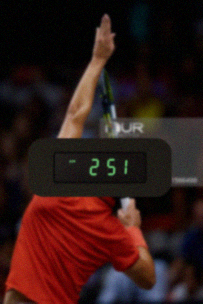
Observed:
{"hour": 2, "minute": 51}
